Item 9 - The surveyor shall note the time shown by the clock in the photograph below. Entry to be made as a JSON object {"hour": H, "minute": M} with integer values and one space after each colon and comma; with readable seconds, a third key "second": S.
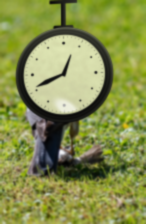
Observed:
{"hour": 12, "minute": 41}
